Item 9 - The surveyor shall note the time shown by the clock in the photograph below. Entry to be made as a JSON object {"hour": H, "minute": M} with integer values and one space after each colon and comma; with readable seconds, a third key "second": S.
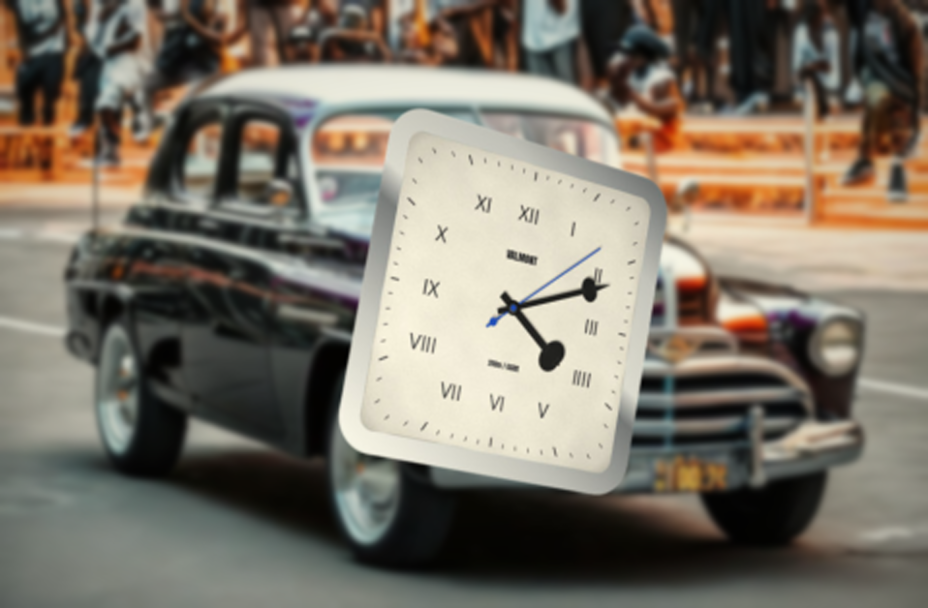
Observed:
{"hour": 4, "minute": 11, "second": 8}
